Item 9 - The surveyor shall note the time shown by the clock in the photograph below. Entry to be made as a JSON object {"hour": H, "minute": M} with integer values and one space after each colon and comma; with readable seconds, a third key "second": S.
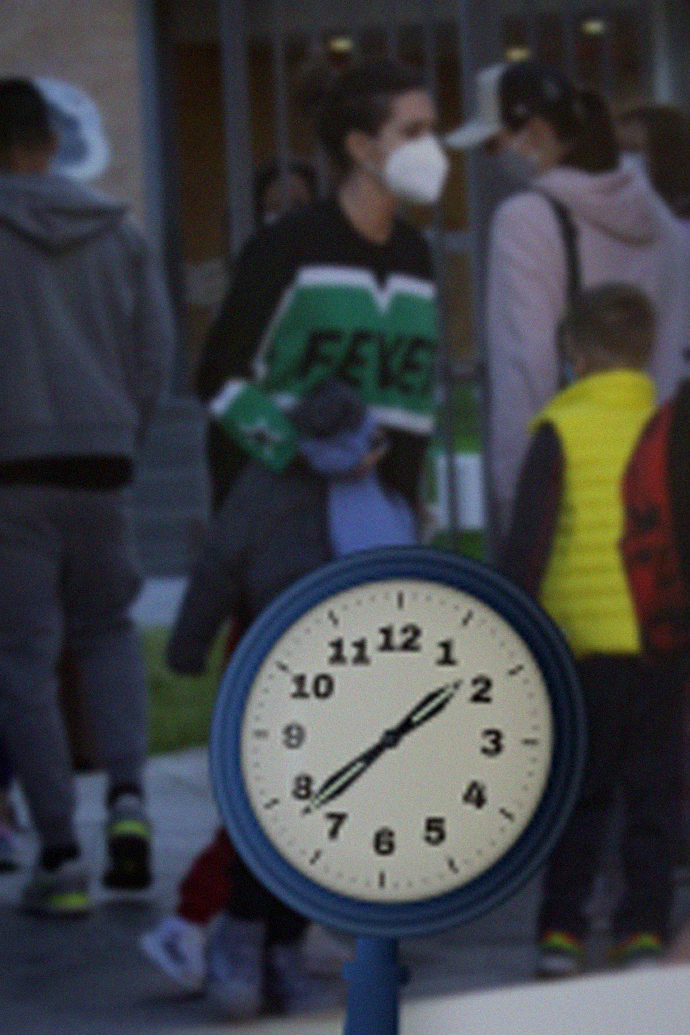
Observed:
{"hour": 1, "minute": 38}
